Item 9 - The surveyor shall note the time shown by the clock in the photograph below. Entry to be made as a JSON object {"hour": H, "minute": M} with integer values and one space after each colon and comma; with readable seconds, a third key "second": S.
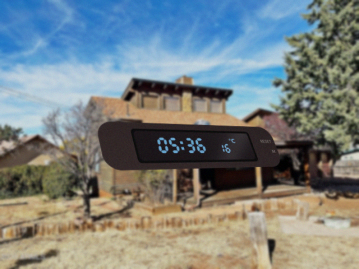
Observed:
{"hour": 5, "minute": 36}
